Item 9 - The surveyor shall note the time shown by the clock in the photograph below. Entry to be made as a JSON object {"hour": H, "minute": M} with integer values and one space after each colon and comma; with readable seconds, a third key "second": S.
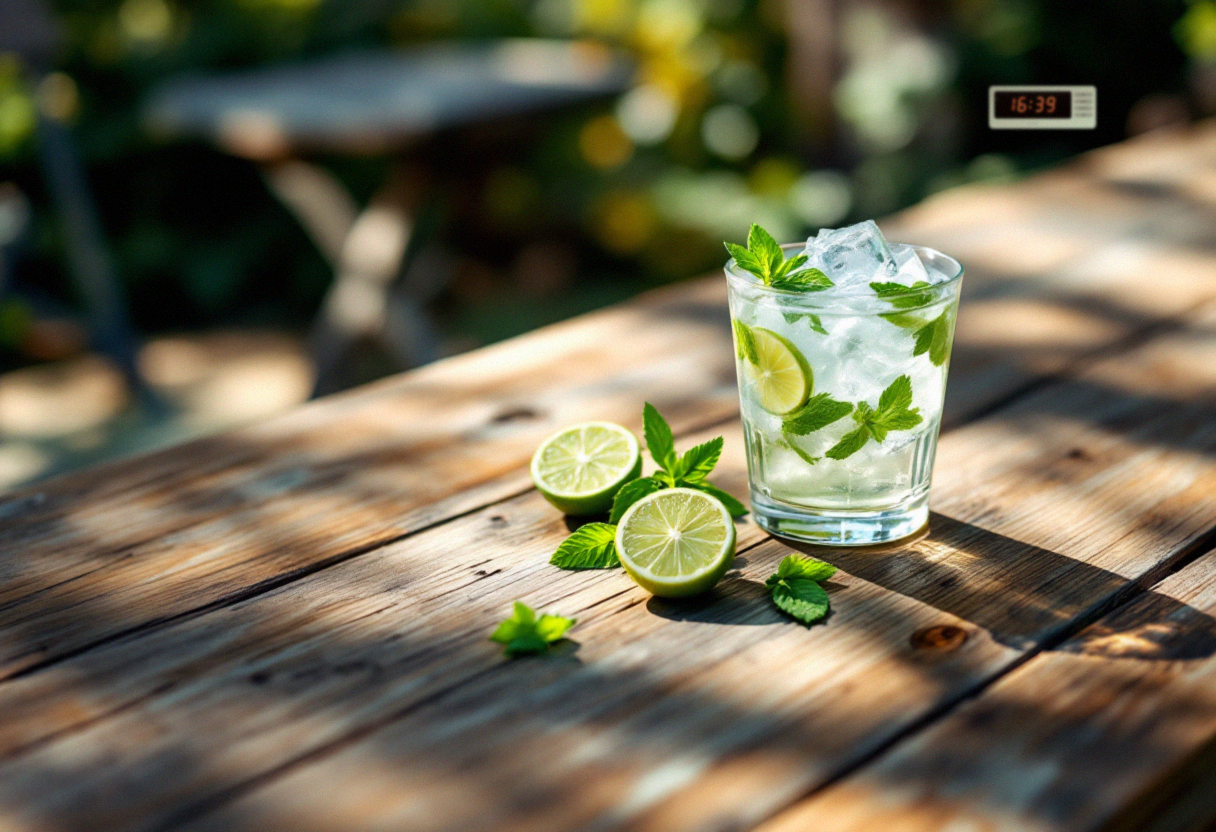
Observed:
{"hour": 16, "minute": 39}
